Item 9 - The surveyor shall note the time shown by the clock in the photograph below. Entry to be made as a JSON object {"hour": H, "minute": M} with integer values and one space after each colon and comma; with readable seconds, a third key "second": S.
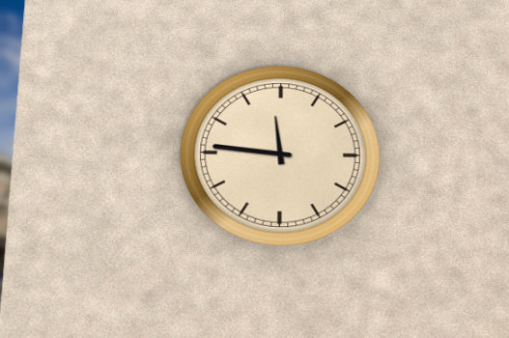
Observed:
{"hour": 11, "minute": 46}
